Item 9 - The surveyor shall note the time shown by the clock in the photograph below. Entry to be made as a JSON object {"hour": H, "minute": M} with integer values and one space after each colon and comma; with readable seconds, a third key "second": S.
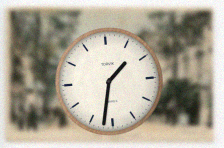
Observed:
{"hour": 1, "minute": 32}
